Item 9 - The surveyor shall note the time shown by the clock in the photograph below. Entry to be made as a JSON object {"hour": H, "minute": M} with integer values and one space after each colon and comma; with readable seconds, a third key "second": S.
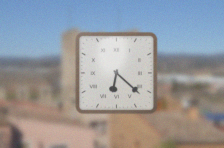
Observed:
{"hour": 6, "minute": 22}
